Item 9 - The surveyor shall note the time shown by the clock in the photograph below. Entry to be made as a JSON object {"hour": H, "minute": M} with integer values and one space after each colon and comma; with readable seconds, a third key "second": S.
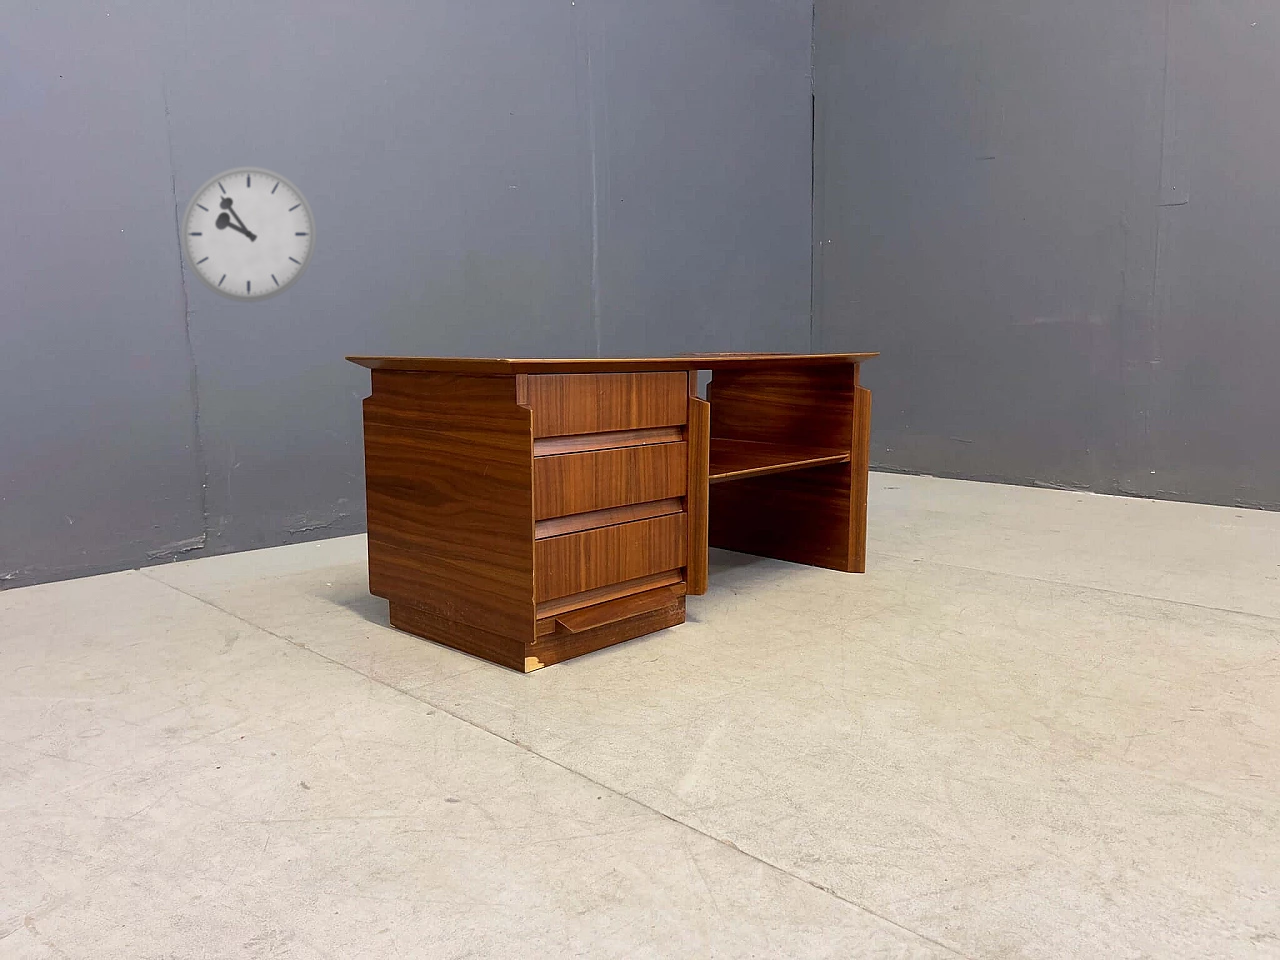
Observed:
{"hour": 9, "minute": 54}
